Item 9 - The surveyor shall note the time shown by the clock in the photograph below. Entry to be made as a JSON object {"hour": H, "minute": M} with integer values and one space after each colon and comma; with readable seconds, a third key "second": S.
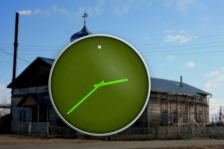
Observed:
{"hour": 2, "minute": 38}
